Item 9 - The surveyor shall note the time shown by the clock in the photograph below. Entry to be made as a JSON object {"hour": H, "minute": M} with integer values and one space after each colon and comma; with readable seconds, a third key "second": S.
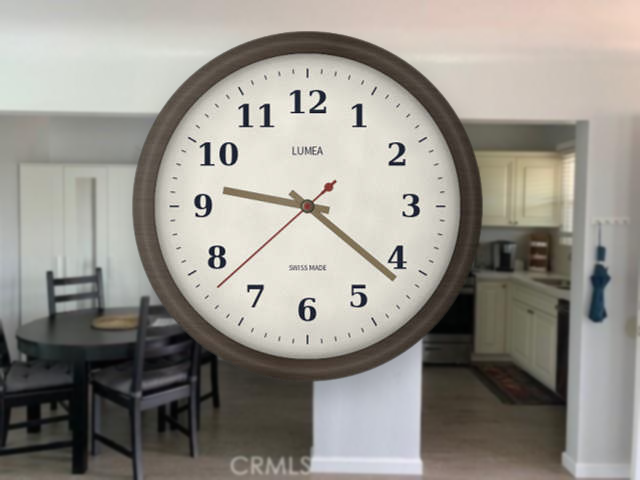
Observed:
{"hour": 9, "minute": 21, "second": 38}
